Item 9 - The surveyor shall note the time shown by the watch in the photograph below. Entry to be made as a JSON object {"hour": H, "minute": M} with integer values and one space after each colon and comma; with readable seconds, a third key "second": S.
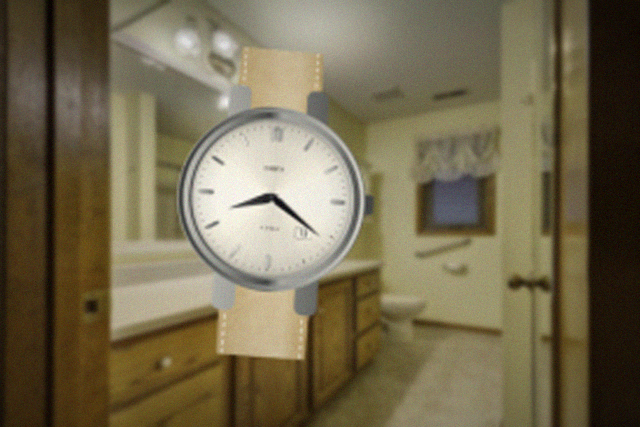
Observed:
{"hour": 8, "minute": 21}
